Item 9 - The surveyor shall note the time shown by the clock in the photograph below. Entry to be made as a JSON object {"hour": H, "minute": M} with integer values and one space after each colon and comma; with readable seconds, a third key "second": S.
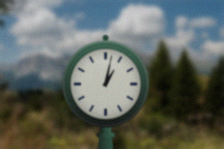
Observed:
{"hour": 1, "minute": 2}
